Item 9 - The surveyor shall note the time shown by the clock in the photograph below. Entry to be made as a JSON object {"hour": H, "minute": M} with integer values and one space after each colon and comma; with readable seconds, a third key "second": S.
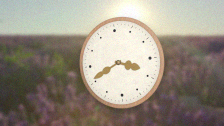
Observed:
{"hour": 3, "minute": 41}
